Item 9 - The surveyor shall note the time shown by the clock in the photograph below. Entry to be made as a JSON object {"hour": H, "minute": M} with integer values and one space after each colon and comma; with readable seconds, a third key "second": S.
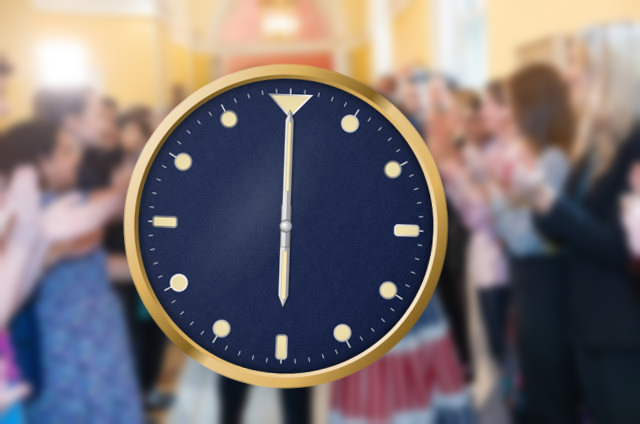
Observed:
{"hour": 6, "minute": 0}
